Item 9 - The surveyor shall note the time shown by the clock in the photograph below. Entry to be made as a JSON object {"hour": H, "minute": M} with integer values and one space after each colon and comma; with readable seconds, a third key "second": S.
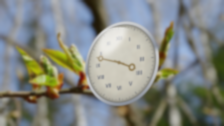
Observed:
{"hour": 3, "minute": 48}
